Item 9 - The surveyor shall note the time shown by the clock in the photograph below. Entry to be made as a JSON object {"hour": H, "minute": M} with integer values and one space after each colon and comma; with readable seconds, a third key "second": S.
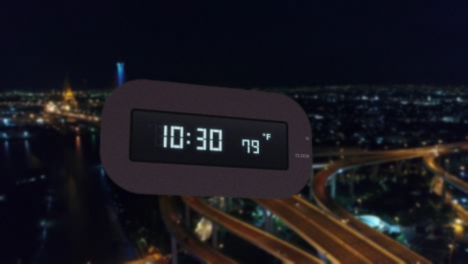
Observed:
{"hour": 10, "minute": 30}
